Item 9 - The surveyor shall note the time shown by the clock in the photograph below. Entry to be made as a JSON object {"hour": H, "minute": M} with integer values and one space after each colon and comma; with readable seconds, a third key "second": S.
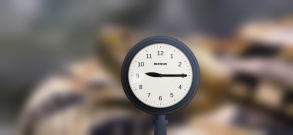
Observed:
{"hour": 9, "minute": 15}
